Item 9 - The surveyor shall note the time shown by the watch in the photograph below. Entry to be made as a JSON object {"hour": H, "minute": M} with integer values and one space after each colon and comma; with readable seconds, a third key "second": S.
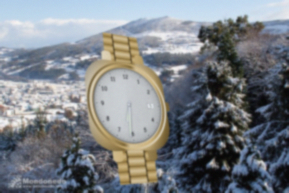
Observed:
{"hour": 6, "minute": 31}
